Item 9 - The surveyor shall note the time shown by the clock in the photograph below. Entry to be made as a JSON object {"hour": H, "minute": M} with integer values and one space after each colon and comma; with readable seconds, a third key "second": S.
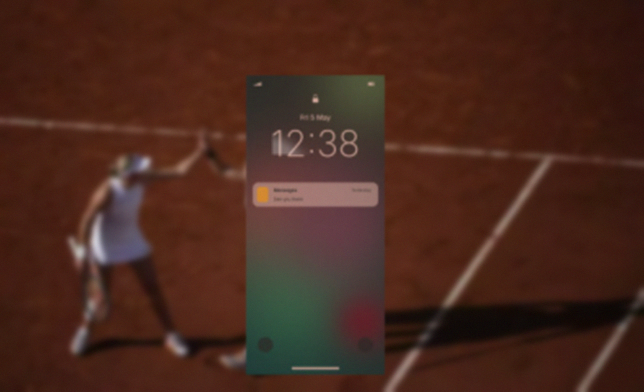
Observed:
{"hour": 12, "minute": 38}
